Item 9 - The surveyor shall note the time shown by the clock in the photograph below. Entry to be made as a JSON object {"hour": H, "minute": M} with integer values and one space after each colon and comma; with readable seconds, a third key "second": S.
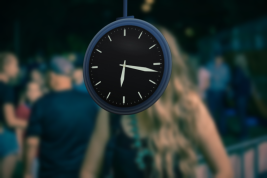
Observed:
{"hour": 6, "minute": 17}
